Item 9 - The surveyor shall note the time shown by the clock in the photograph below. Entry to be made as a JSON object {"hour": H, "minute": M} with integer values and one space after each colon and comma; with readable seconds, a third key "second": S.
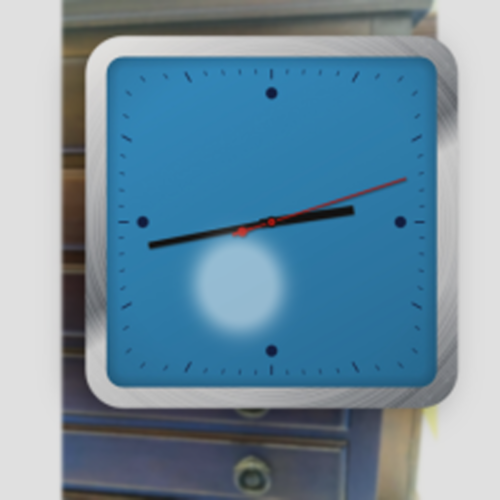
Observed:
{"hour": 2, "minute": 43, "second": 12}
